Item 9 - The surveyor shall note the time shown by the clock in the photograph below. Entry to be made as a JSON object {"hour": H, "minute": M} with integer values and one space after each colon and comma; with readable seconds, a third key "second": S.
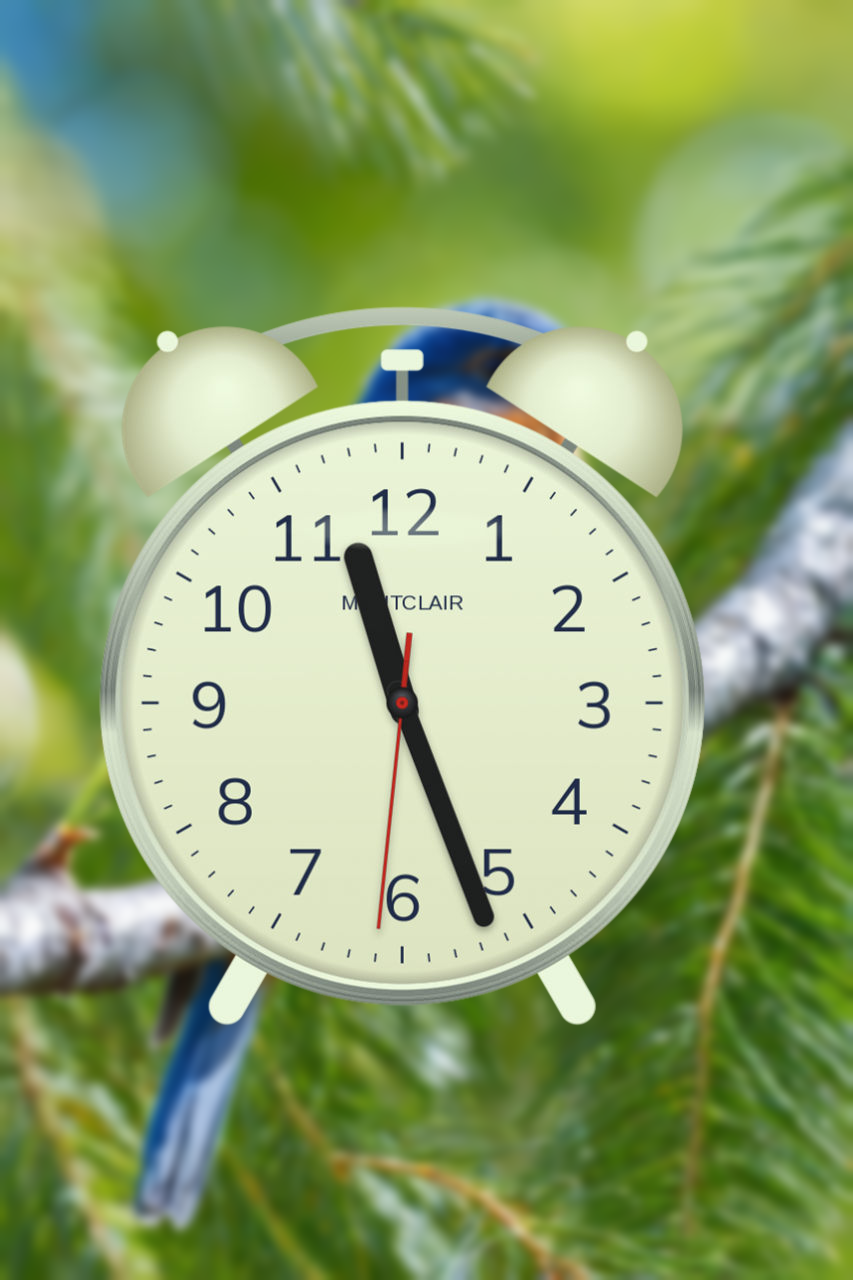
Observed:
{"hour": 11, "minute": 26, "second": 31}
